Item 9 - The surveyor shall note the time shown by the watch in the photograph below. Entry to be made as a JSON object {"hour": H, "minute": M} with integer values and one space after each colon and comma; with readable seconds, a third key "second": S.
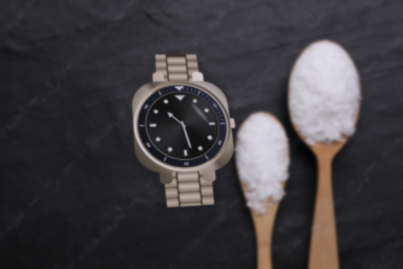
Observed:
{"hour": 10, "minute": 28}
